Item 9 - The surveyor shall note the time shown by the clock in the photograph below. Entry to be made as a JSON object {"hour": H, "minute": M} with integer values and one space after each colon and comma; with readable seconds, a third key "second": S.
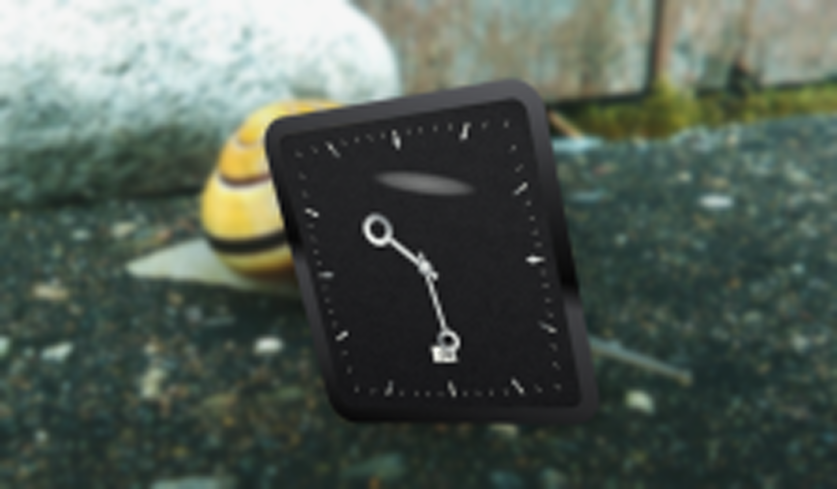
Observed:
{"hour": 10, "minute": 29}
